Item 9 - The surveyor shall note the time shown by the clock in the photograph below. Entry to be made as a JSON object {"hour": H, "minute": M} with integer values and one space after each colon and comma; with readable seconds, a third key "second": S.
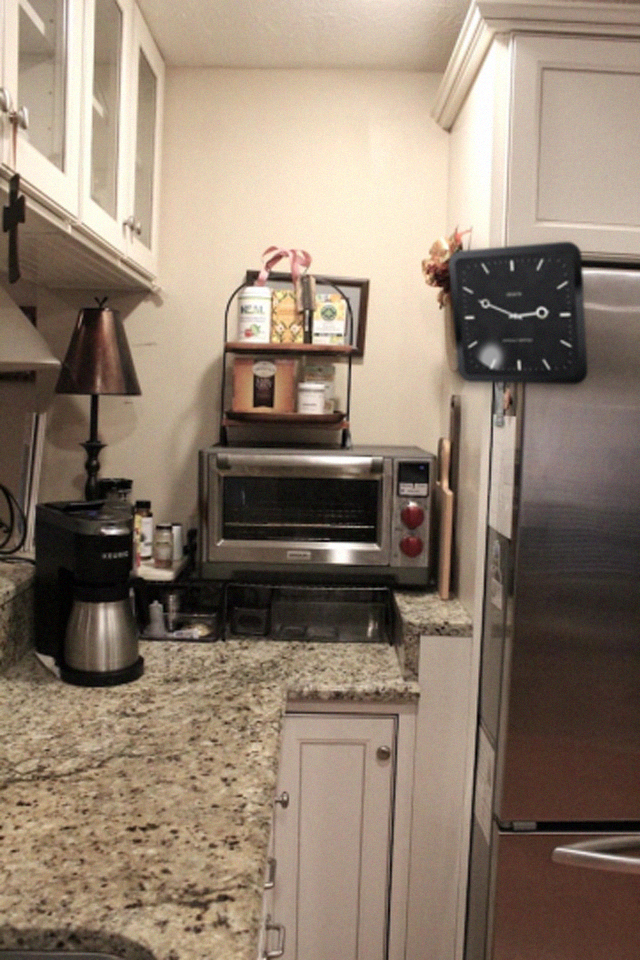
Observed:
{"hour": 2, "minute": 49}
